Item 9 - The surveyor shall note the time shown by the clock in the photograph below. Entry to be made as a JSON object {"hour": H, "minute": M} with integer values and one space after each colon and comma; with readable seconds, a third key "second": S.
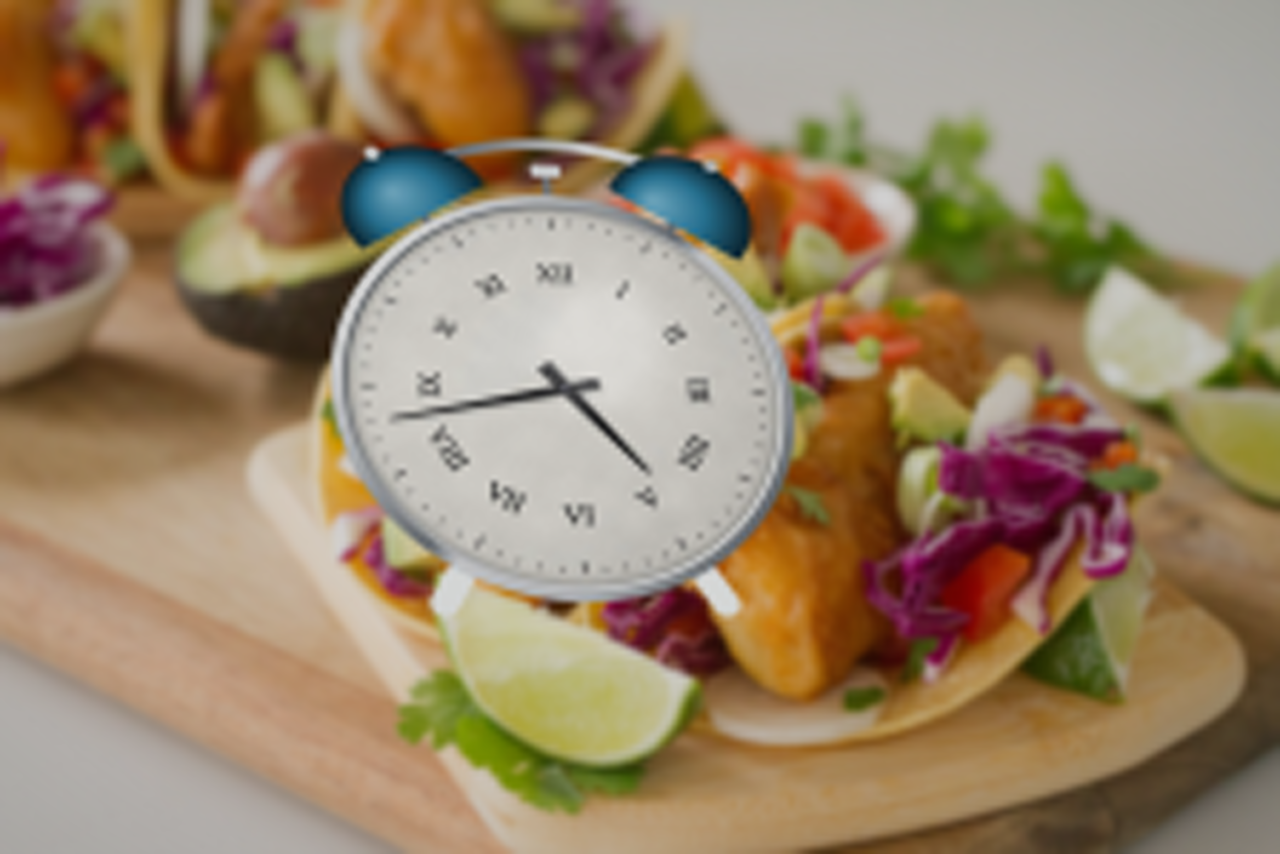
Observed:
{"hour": 4, "minute": 43}
